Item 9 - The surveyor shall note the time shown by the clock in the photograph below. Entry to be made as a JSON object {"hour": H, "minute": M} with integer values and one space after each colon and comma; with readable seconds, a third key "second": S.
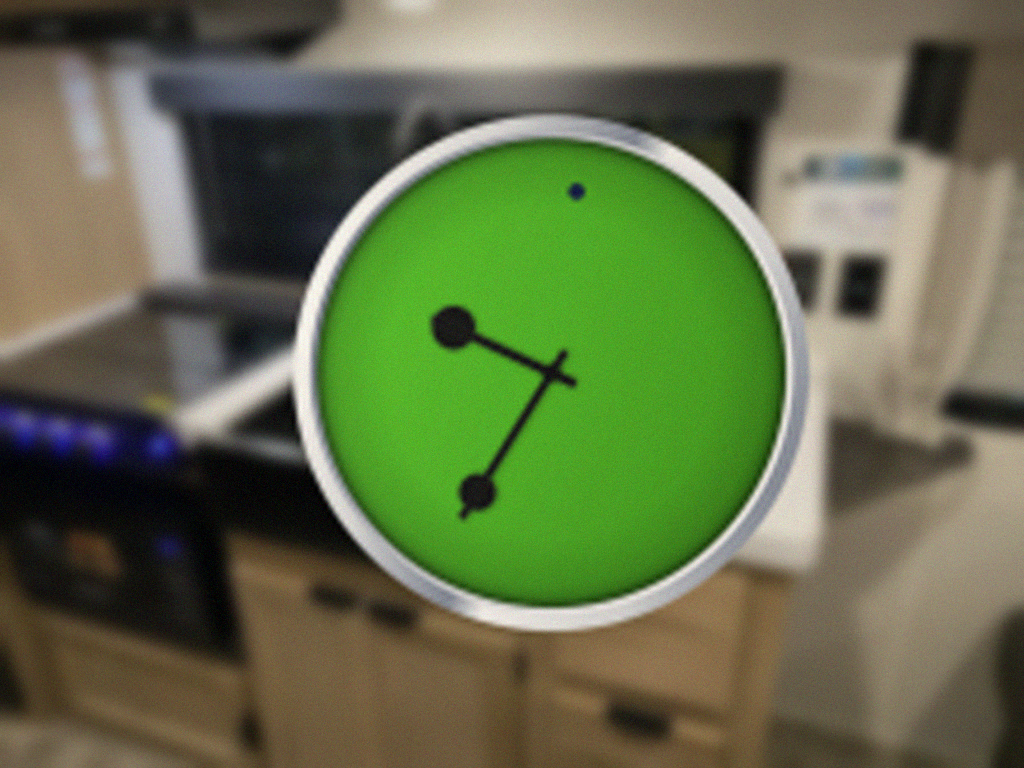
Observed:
{"hour": 9, "minute": 34}
